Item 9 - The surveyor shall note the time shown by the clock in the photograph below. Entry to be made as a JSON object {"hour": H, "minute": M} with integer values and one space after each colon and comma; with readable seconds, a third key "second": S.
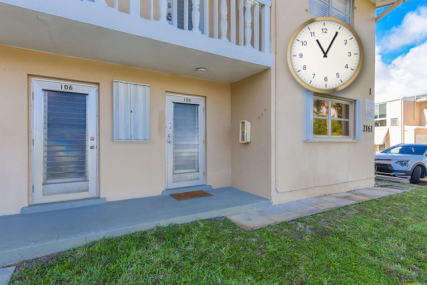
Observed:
{"hour": 11, "minute": 5}
